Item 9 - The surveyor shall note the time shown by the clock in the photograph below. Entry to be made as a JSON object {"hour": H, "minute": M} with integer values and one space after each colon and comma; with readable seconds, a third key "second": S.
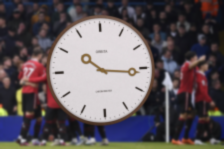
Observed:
{"hour": 10, "minute": 16}
